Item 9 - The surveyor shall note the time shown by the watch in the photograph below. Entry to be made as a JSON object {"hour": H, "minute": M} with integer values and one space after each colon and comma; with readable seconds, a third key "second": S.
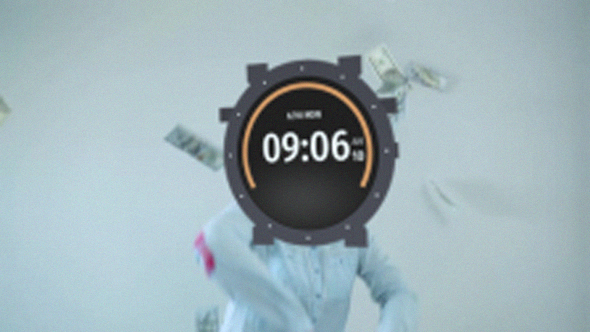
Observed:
{"hour": 9, "minute": 6}
